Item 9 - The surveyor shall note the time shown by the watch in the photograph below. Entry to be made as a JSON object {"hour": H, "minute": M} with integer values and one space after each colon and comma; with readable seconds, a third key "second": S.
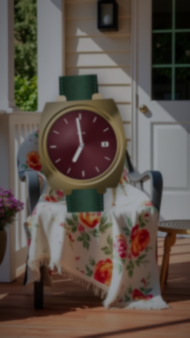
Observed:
{"hour": 6, "minute": 59}
